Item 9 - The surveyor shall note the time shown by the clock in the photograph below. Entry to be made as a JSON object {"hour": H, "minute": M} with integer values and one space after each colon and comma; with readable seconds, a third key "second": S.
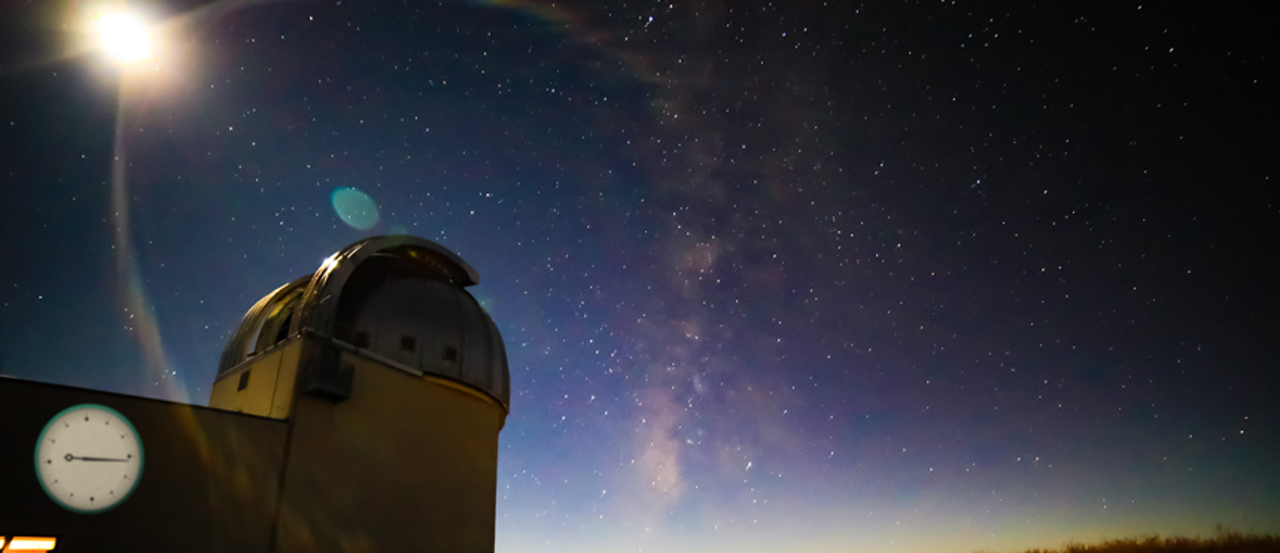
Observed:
{"hour": 9, "minute": 16}
